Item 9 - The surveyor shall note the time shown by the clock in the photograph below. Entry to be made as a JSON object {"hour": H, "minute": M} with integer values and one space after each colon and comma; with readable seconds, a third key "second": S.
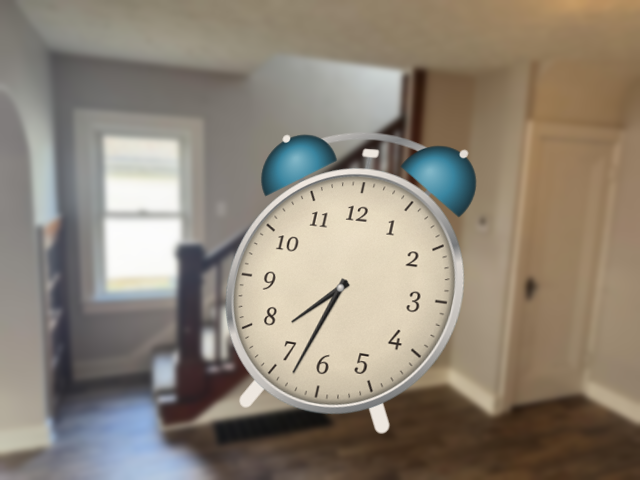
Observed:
{"hour": 7, "minute": 33}
